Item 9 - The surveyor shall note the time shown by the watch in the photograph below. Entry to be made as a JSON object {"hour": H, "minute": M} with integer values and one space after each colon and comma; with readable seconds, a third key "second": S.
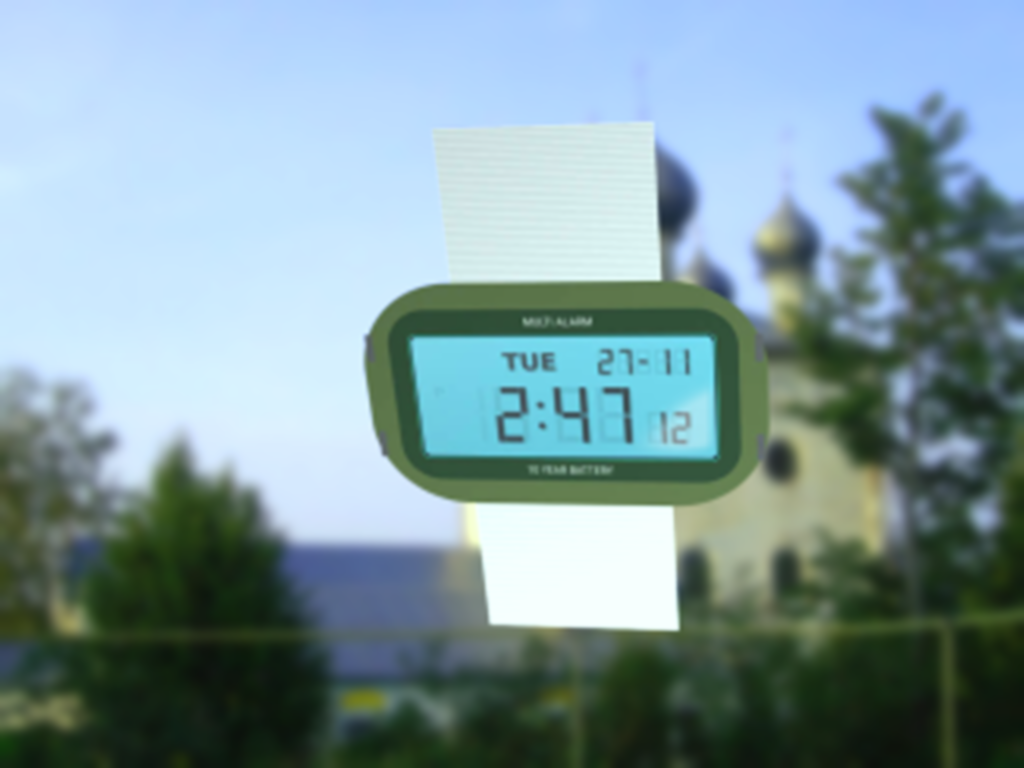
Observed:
{"hour": 2, "minute": 47, "second": 12}
